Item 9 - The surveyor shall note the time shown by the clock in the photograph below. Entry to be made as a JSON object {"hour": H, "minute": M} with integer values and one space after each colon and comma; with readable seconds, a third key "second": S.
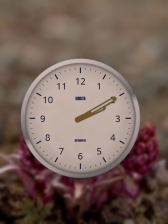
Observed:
{"hour": 2, "minute": 10}
